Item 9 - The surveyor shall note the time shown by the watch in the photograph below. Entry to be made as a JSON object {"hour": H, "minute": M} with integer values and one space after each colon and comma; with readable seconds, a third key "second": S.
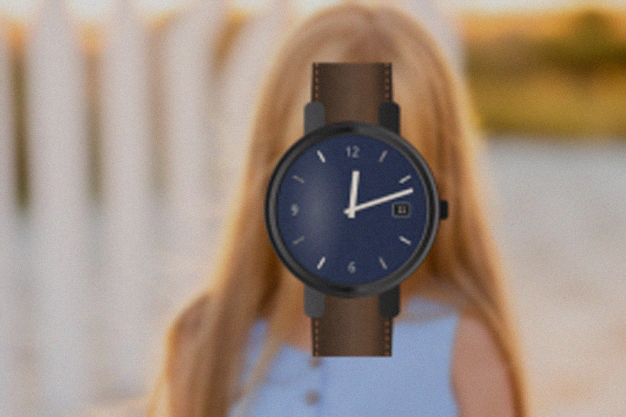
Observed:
{"hour": 12, "minute": 12}
